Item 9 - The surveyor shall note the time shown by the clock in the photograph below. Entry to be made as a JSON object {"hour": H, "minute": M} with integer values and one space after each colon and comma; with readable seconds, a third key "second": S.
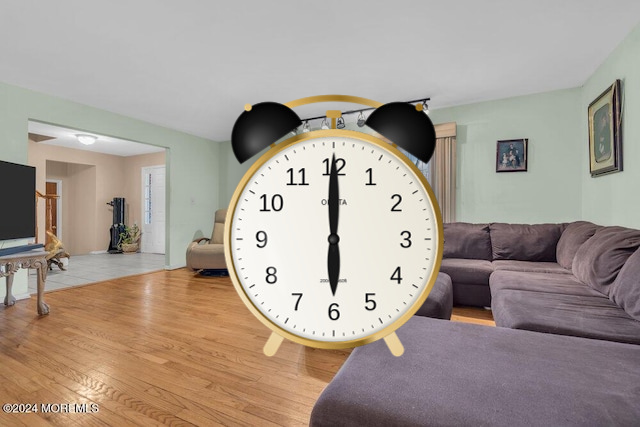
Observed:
{"hour": 6, "minute": 0}
